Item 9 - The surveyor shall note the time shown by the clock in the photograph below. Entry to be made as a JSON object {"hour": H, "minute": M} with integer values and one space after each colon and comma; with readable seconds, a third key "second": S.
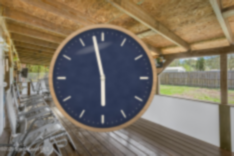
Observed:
{"hour": 5, "minute": 58}
